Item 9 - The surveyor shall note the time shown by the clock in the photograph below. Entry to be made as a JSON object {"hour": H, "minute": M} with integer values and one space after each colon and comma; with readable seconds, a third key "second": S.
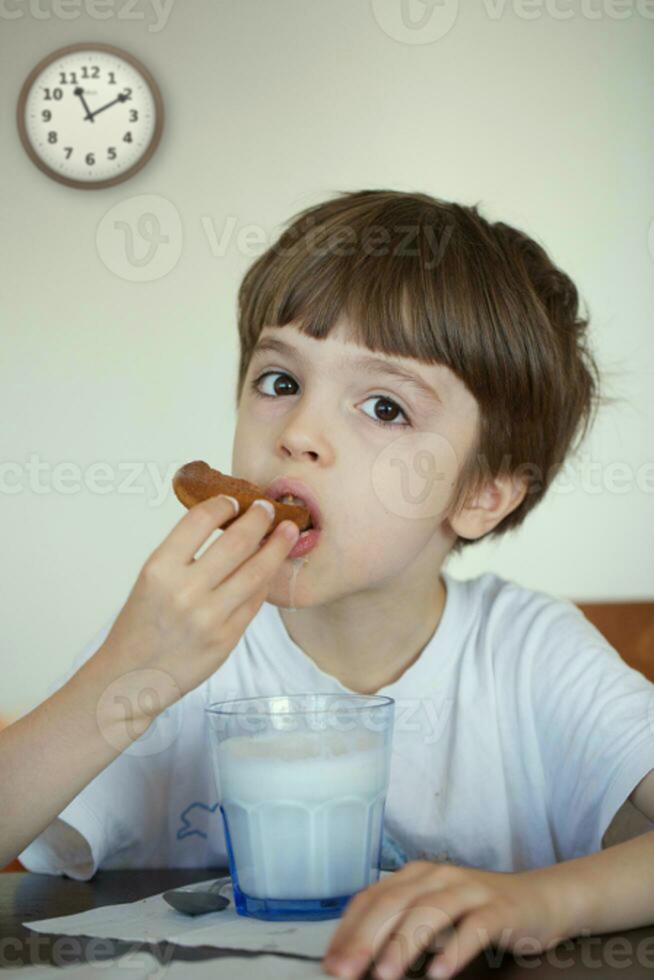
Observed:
{"hour": 11, "minute": 10}
